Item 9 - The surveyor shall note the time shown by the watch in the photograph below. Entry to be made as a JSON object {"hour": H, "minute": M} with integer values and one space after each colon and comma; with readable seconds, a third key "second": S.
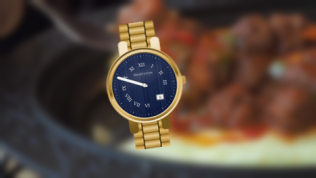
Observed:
{"hour": 9, "minute": 49}
